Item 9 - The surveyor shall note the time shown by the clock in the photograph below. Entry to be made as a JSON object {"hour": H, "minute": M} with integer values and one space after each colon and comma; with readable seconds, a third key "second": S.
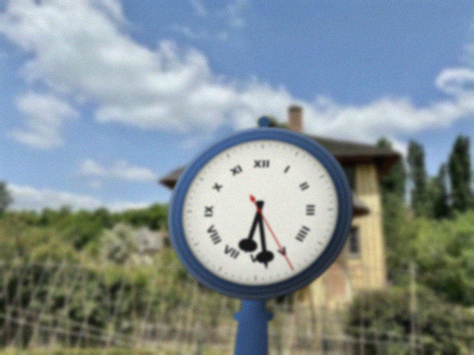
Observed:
{"hour": 6, "minute": 28, "second": 25}
